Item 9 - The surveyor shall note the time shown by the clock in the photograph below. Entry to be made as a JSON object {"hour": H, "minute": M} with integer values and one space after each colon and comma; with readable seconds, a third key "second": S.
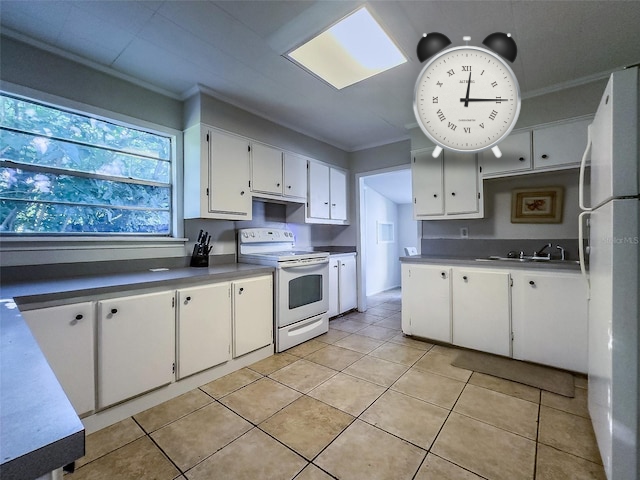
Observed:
{"hour": 12, "minute": 15}
